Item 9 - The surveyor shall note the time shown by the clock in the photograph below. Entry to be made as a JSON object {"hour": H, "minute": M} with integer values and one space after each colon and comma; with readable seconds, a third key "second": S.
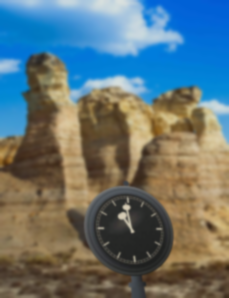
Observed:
{"hour": 10, "minute": 59}
